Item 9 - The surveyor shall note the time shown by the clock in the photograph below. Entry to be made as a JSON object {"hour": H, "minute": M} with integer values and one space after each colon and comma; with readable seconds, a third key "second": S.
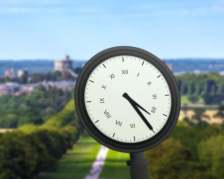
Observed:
{"hour": 4, "minute": 25}
